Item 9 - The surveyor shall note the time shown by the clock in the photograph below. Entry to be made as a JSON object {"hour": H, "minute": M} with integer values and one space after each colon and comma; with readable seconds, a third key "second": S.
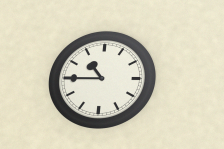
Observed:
{"hour": 10, "minute": 45}
